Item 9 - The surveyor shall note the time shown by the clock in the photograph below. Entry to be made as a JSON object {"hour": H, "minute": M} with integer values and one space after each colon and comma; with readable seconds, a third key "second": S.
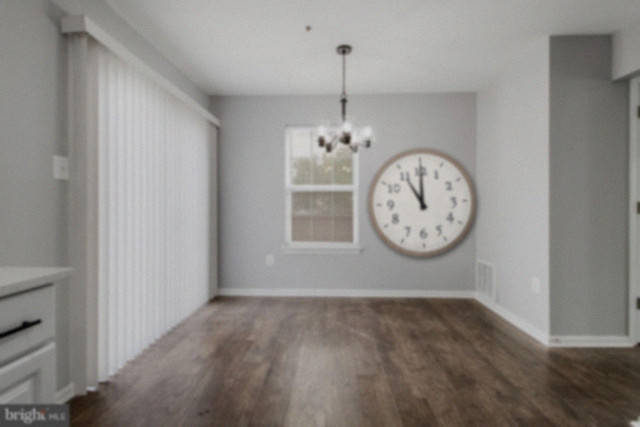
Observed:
{"hour": 11, "minute": 0}
